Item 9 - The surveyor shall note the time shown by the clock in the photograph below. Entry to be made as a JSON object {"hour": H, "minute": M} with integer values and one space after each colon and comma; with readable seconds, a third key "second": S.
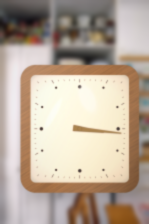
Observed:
{"hour": 3, "minute": 16}
